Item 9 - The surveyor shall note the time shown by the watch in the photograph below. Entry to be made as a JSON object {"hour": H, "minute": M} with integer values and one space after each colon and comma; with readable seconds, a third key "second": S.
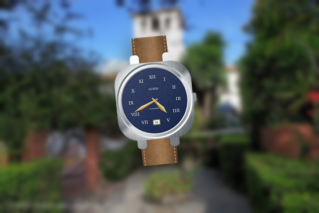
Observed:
{"hour": 4, "minute": 41}
